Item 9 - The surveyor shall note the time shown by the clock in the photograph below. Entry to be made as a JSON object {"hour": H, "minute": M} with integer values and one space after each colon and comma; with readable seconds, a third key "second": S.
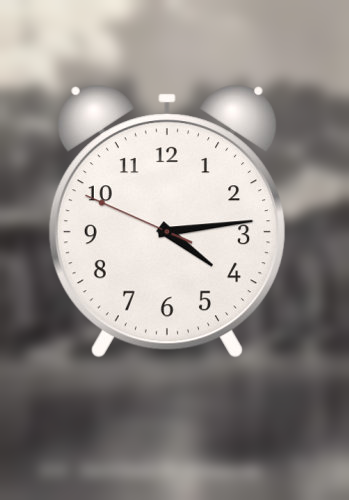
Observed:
{"hour": 4, "minute": 13, "second": 49}
